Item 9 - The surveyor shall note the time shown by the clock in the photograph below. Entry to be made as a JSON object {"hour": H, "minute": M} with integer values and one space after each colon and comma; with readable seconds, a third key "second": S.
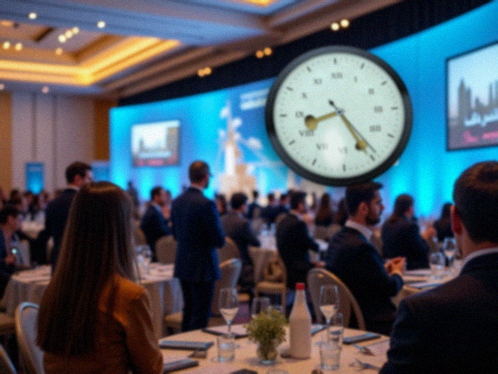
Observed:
{"hour": 8, "minute": 25, "second": 24}
